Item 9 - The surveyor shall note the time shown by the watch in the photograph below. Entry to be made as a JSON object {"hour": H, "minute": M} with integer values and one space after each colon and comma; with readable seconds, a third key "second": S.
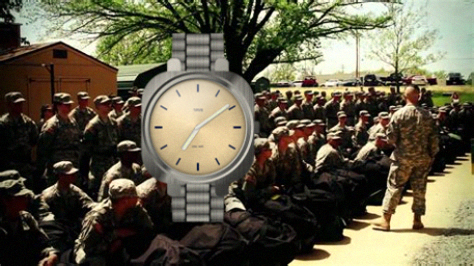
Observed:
{"hour": 7, "minute": 9}
